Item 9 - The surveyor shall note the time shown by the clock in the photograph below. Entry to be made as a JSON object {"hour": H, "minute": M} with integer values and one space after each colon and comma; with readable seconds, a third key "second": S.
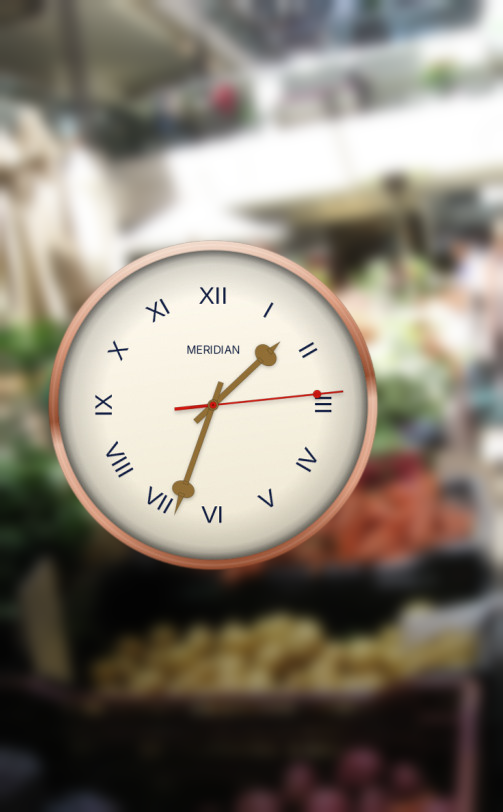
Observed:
{"hour": 1, "minute": 33, "second": 14}
